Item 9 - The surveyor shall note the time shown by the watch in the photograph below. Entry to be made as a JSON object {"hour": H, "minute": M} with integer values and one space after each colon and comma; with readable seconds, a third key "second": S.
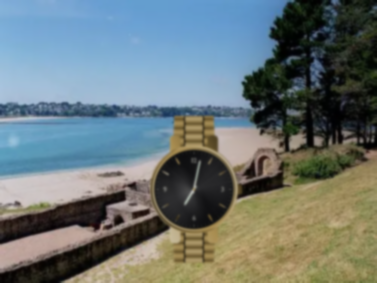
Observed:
{"hour": 7, "minute": 2}
